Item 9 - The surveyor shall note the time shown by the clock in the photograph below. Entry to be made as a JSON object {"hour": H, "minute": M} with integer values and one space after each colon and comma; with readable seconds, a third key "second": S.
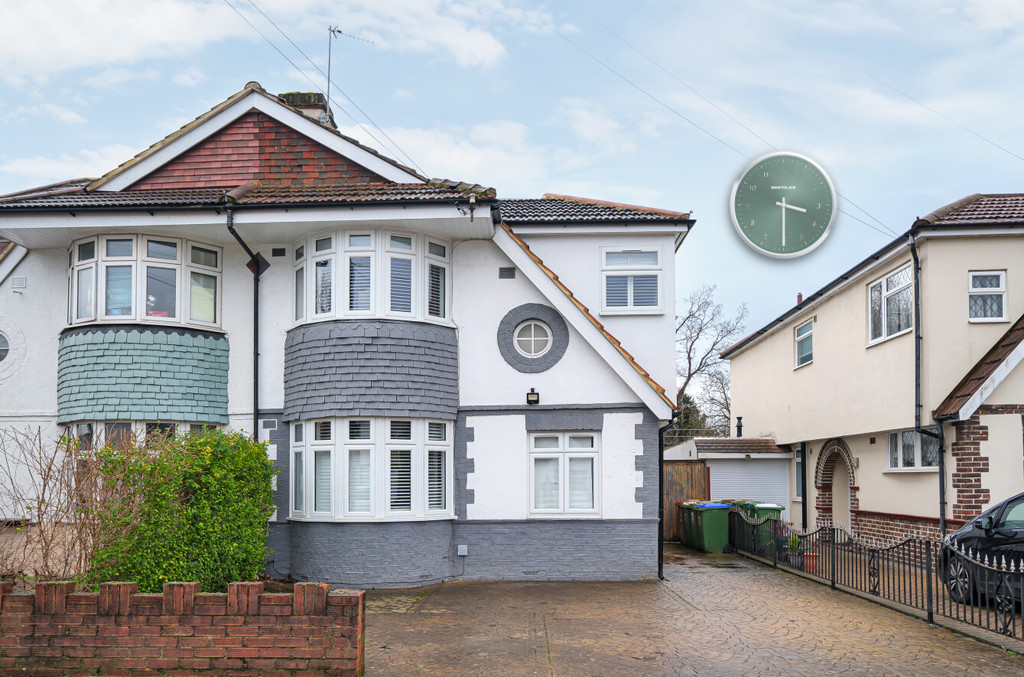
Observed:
{"hour": 3, "minute": 30}
